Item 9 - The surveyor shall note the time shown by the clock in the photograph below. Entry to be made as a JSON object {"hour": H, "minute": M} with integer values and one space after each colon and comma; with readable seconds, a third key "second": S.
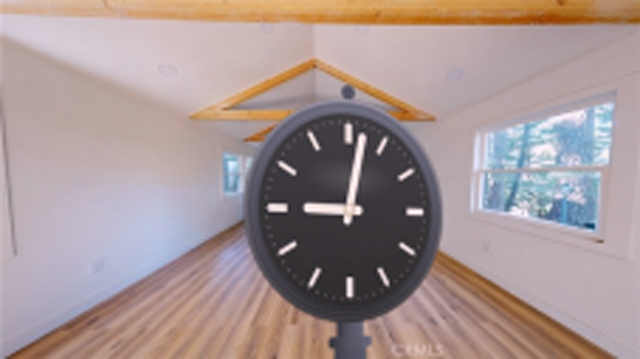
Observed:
{"hour": 9, "minute": 2}
